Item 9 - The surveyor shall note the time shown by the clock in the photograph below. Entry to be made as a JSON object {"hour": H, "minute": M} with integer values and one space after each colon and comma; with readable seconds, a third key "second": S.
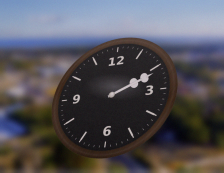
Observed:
{"hour": 2, "minute": 11}
